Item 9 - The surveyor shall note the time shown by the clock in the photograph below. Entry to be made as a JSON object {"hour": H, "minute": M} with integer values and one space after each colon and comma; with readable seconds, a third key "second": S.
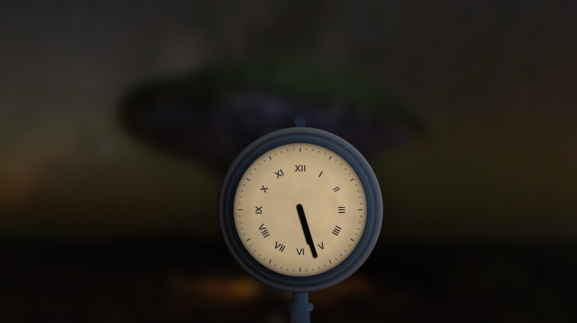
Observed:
{"hour": 5, "minute": 27}
